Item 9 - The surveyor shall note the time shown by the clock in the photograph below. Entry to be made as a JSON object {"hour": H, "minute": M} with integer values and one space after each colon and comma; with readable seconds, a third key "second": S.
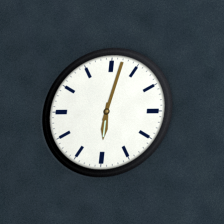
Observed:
{"hour": 6, "minute": 2}
